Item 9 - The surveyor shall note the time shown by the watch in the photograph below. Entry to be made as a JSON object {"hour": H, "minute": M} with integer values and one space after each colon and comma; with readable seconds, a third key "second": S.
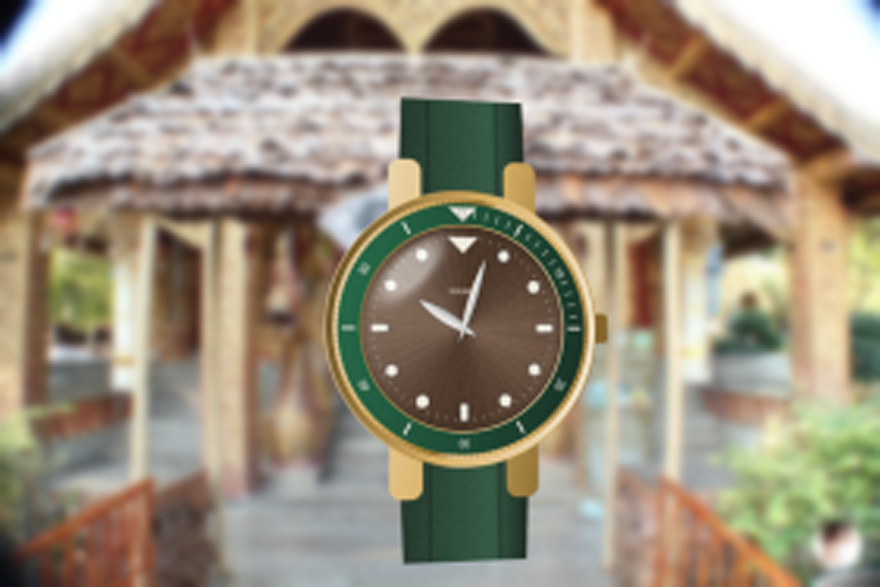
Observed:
{"hour": 10, "minute": 3}
